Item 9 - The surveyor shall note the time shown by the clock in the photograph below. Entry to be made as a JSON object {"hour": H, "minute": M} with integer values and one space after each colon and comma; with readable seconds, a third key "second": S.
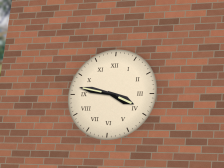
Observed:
{"hour": 3, "minute": 47}
